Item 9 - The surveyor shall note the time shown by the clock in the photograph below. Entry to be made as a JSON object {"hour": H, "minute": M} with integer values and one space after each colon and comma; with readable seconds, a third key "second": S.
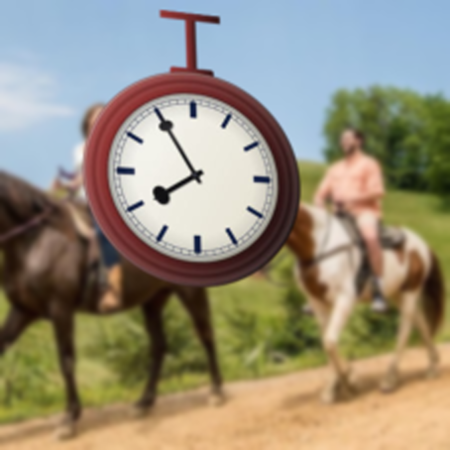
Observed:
{"hour": 7, "minute": 55}
